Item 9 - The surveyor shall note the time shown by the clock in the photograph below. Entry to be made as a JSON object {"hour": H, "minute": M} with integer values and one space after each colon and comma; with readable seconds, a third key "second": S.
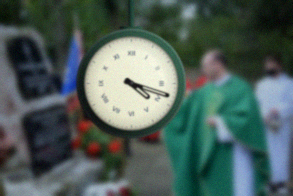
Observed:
{"hour": 4, "minute": 18}
